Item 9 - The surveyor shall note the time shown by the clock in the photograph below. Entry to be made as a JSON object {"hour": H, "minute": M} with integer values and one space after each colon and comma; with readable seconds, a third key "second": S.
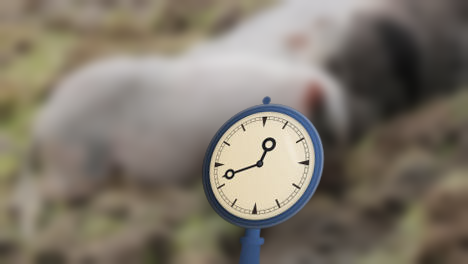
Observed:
{"hour": 12, "minute": 42}
